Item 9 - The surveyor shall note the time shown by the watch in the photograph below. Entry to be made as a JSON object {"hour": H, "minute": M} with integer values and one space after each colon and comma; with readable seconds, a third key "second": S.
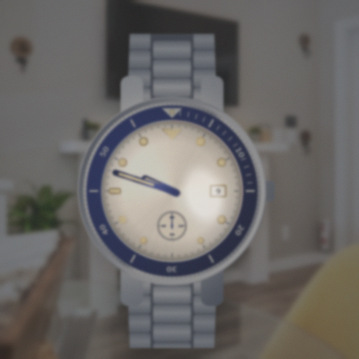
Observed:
{"hour": 9, "minute": 48}
